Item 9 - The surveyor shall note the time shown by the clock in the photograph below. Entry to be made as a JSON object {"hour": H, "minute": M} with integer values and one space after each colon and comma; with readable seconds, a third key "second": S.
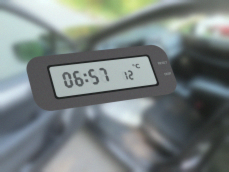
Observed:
{"hour": 6, "minute": 57}
